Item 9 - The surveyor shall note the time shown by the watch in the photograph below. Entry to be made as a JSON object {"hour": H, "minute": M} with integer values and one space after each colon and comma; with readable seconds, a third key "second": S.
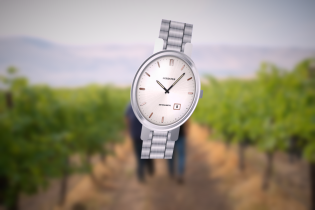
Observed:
{"hour": 10, "minute": 7}
